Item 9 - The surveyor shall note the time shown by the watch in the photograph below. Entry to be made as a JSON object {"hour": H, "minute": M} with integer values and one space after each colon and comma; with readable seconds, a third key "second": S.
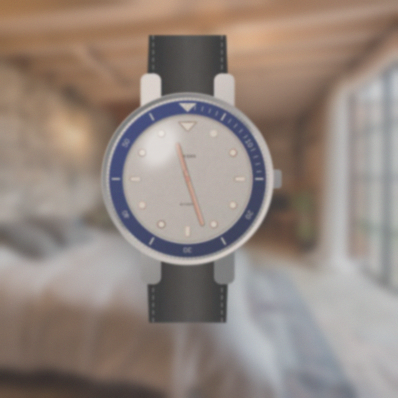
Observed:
{"hour": 11, "minute": 27}
